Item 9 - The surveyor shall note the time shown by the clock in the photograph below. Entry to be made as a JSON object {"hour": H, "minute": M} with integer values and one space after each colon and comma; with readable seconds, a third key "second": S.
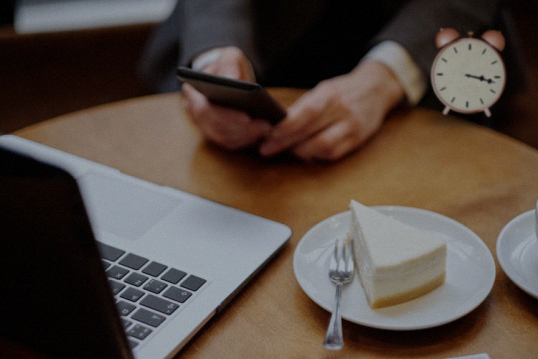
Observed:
{"hour": 3, "minute": 17}
